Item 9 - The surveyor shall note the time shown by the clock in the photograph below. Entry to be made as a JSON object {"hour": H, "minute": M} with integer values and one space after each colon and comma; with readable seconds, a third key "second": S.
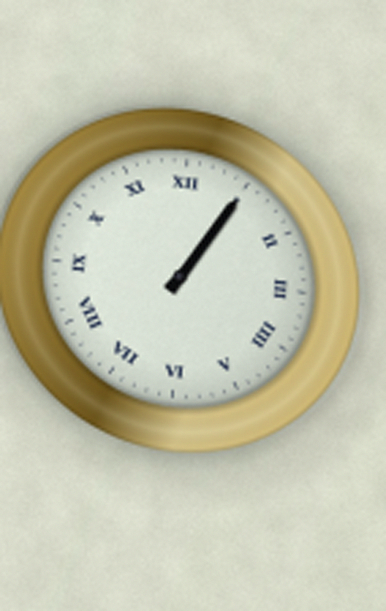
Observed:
{"hour": 1, "minute": 5}
